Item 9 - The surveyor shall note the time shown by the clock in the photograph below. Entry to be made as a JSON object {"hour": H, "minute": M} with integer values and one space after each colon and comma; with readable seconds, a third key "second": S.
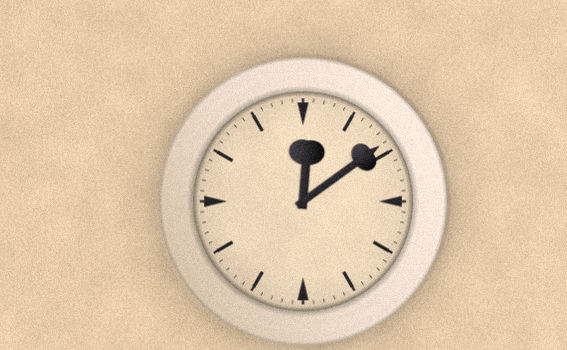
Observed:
{"hour": 12, "minute": 9}
